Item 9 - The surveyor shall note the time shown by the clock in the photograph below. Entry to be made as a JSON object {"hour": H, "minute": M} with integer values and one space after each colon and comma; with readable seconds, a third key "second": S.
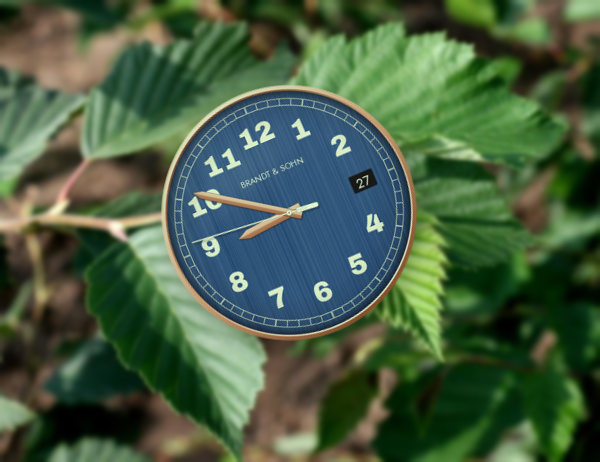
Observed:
{"hour": 8, "minute": 50, "second": 46}
